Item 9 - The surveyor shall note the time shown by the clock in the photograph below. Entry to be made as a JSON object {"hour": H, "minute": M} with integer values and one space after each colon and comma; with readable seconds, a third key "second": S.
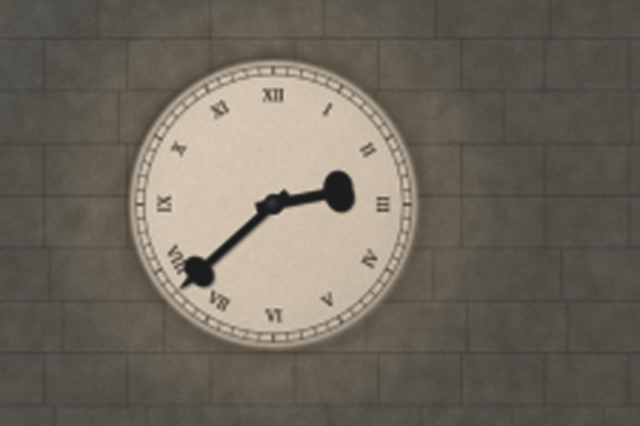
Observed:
{"hour": 2, "minute": 38}
